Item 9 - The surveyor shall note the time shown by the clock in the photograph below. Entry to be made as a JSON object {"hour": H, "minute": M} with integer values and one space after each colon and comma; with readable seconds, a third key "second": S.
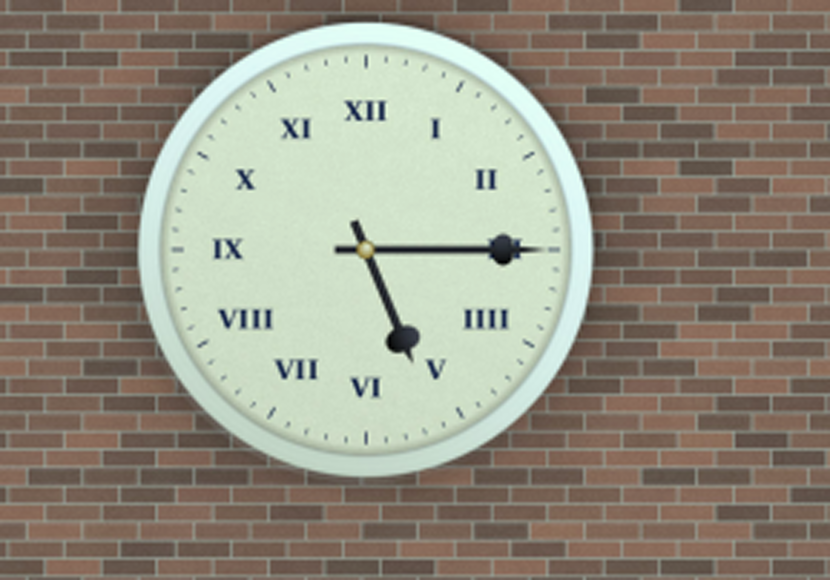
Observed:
{"hour": 5, "minute": 15}
